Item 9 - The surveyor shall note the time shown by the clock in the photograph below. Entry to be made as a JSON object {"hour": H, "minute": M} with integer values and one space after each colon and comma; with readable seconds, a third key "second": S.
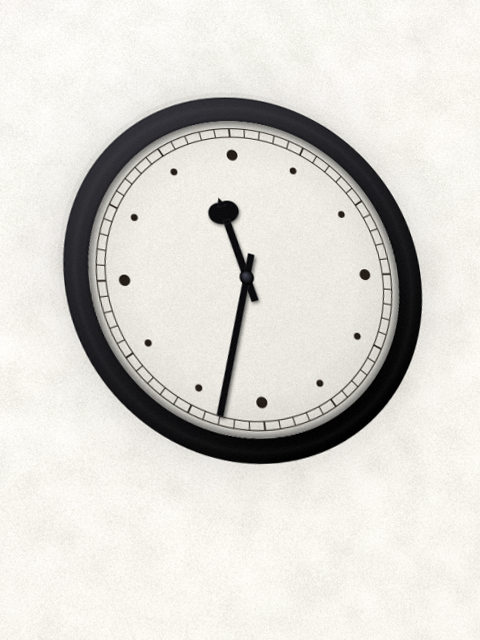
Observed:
{"hour": 11, "minute": 33}
